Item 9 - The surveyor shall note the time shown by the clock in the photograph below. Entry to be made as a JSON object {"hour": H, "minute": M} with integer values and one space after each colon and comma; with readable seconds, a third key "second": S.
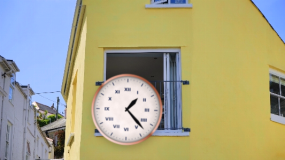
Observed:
{"hour": 1, "minute": 23}
